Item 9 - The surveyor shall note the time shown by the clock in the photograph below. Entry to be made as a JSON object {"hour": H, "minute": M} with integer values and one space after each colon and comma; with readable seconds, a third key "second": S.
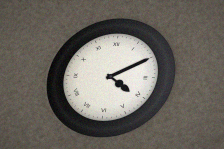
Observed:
{"hour": 4, "minute": 10}
